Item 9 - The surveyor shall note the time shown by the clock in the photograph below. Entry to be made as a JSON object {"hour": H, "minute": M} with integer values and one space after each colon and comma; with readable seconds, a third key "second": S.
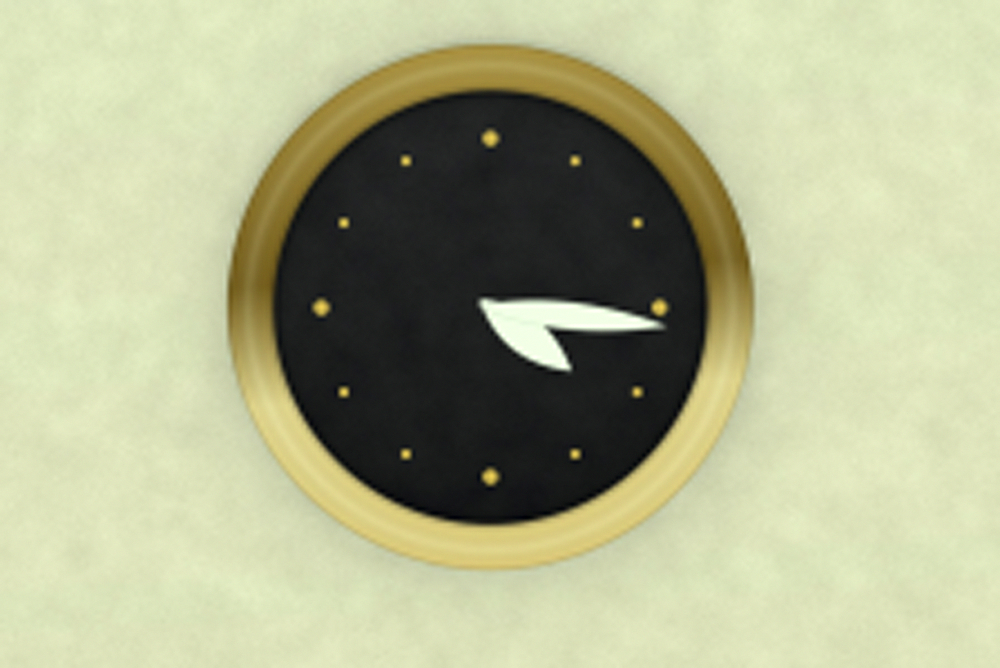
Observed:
{"hour": 4, "minute": 16}
